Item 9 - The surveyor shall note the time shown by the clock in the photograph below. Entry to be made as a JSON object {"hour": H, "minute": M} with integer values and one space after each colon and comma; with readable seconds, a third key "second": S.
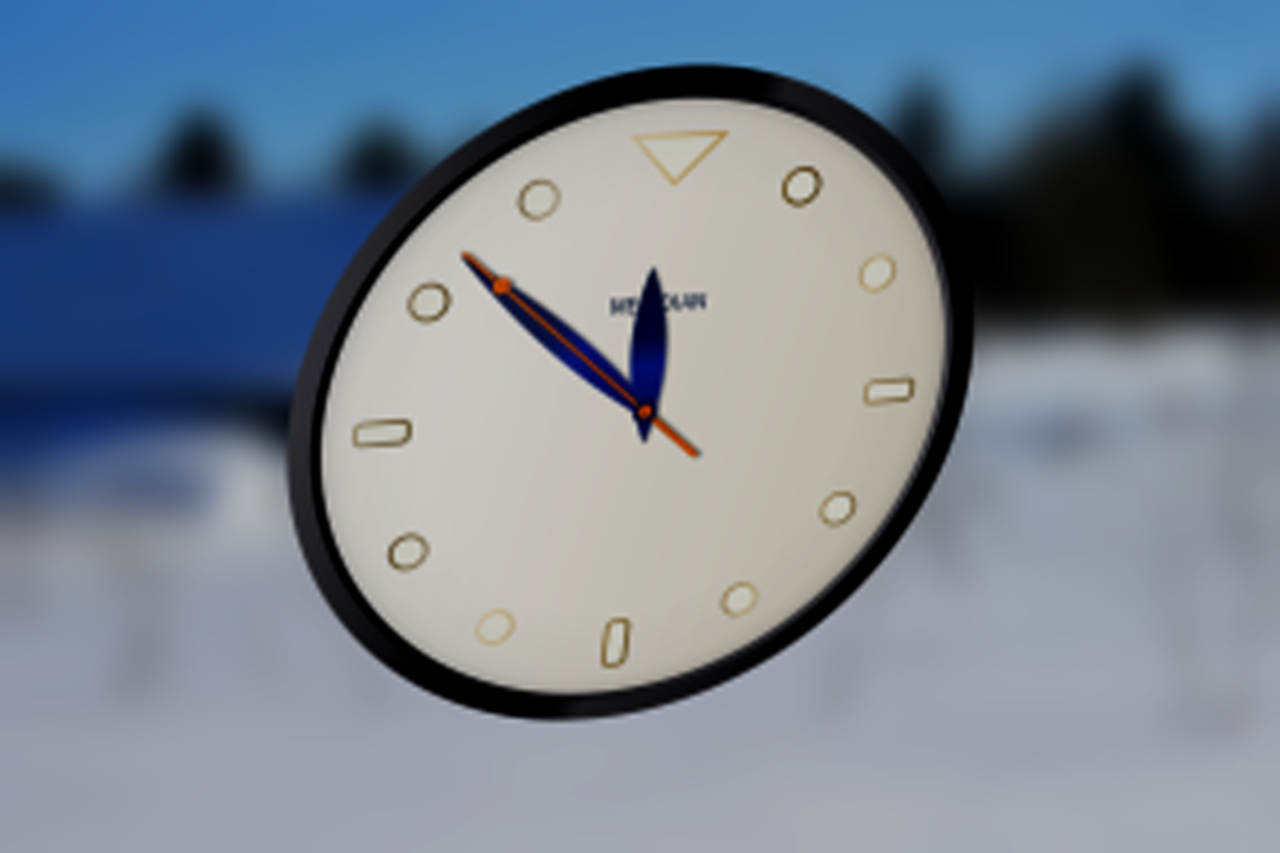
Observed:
{"hour": 11, "minute": 51, "second": 52}
